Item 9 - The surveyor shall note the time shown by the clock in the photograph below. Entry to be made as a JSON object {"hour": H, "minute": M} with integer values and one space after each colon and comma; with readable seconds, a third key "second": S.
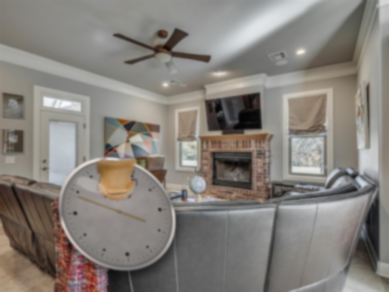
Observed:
{"hour": 3, "minute": 49}
